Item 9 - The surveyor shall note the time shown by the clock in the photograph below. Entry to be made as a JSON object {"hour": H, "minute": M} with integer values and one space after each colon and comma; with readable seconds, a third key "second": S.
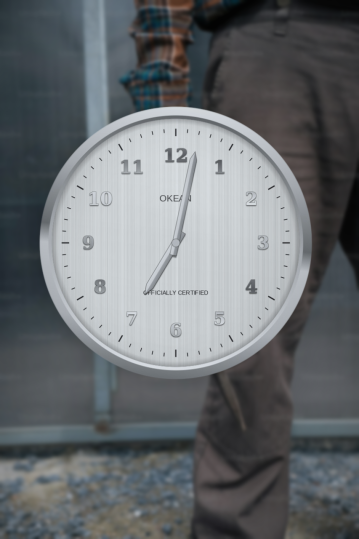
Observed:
{"hour": 7, "minute": 2}
